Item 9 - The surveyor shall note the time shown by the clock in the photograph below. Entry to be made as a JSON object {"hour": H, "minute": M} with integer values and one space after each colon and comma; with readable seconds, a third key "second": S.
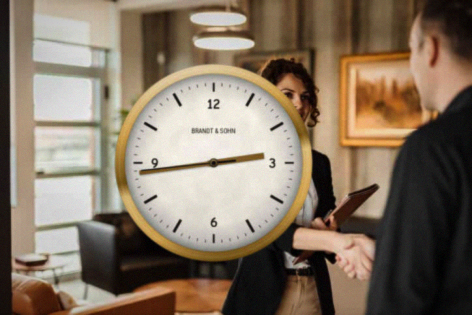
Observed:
{"hour": 2, "minute": 43, "second": 44}
